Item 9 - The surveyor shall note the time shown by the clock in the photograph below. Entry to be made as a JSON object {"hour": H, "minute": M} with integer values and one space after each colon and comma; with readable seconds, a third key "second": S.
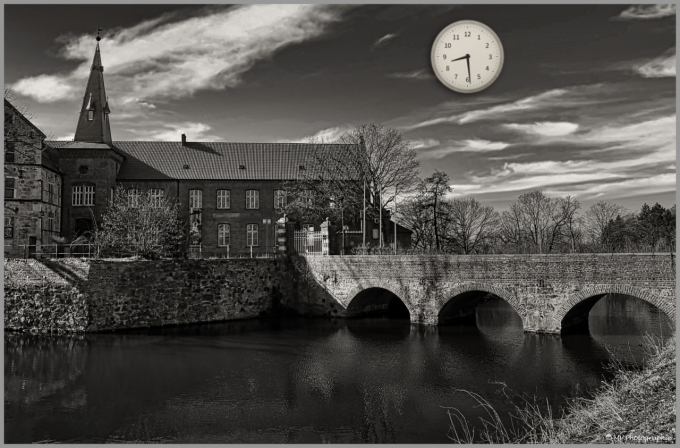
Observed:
{"hour": 8, "minute": 29}
